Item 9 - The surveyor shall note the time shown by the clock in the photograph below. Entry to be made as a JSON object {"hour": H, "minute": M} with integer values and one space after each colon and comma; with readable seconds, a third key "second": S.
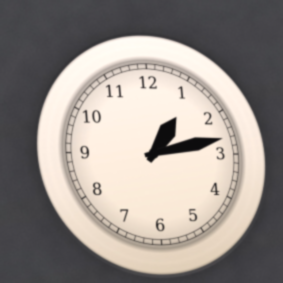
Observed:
{"hour": 1, "minute": 13}
